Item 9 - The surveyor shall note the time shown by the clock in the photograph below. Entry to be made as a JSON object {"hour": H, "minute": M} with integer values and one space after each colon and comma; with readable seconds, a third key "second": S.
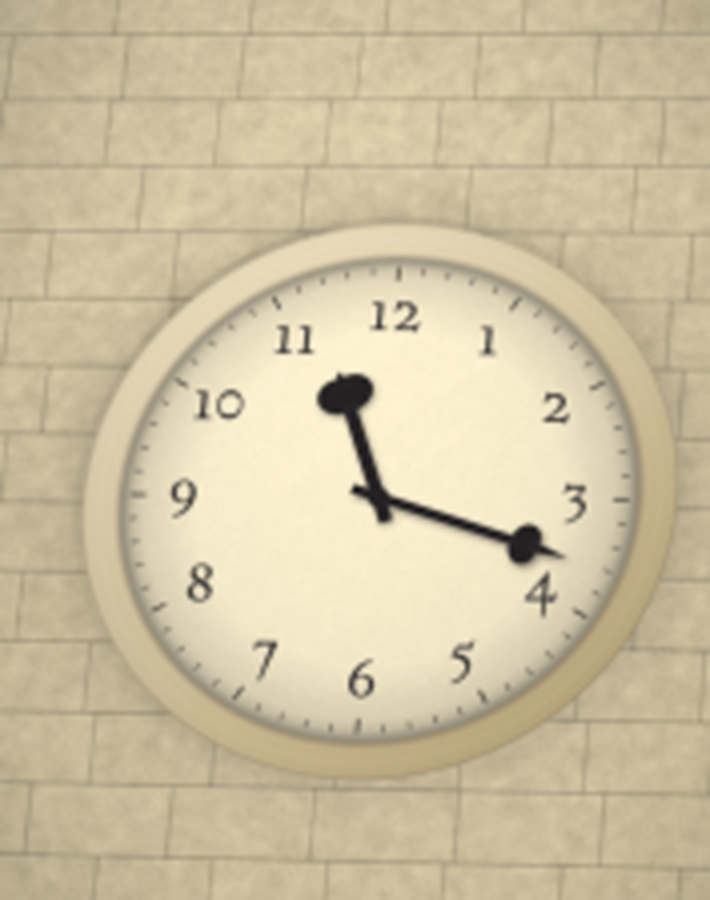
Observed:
{"hour": 11, "minute": 18}
